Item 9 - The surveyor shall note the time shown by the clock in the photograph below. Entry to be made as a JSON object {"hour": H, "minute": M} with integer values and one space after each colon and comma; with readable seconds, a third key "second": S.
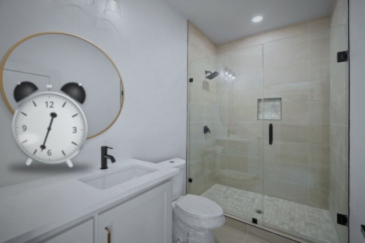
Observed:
{"hour": 12, "minute": 33}
